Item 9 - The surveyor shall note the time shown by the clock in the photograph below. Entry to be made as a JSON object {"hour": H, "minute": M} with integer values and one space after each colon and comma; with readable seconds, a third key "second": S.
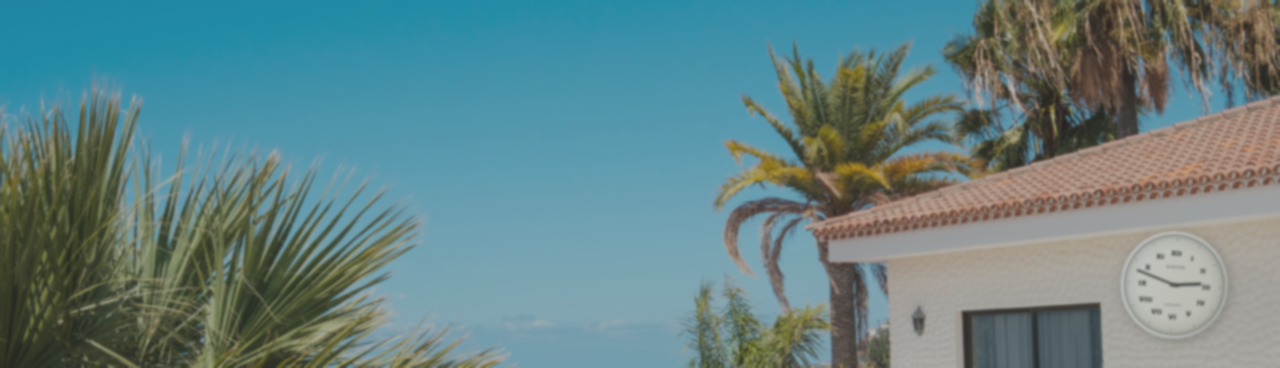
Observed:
{"hour": 2, "minute": 48}
